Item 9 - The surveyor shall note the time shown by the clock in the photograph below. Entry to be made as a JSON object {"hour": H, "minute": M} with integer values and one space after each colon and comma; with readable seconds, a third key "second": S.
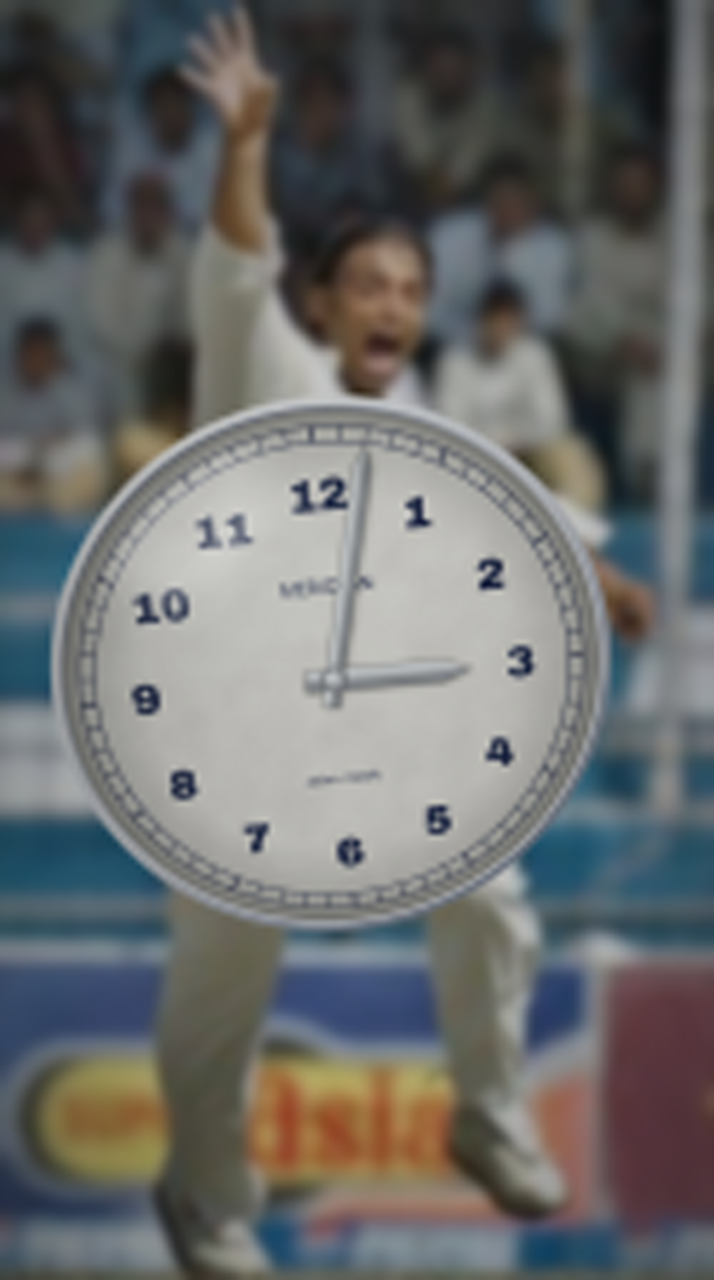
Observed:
{"hour": 3, "minute": 2}
